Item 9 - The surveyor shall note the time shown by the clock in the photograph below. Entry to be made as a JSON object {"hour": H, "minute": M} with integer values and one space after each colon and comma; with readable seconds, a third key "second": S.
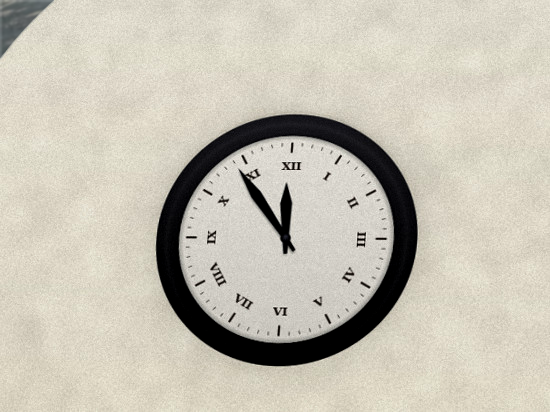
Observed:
{"hour": 11, "minute": 54}
